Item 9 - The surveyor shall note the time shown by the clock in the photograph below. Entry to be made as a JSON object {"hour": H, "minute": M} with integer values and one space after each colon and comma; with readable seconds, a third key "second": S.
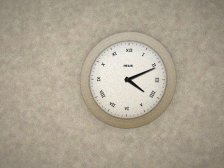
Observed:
{"hour": 4, "minute": 11}
